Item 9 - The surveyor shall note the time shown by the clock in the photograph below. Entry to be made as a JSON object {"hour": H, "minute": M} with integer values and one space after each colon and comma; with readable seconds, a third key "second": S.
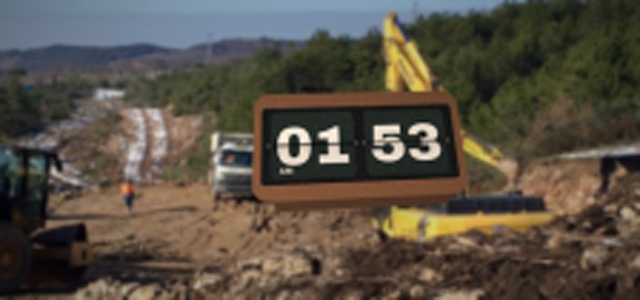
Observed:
{"hour": 1, "minute": 53}
